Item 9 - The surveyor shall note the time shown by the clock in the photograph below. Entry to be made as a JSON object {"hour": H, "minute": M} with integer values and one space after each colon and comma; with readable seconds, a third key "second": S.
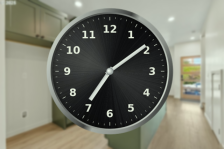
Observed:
{"hour": 7, "minute": 9}
